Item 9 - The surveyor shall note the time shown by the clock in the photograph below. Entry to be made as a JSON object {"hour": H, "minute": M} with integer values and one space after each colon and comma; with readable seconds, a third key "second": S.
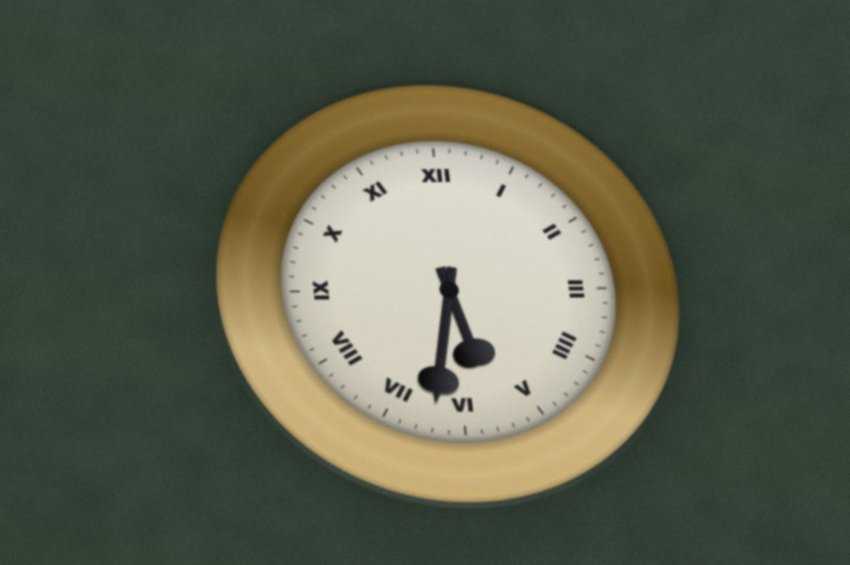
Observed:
{"hour": 5, "minute": 32}
